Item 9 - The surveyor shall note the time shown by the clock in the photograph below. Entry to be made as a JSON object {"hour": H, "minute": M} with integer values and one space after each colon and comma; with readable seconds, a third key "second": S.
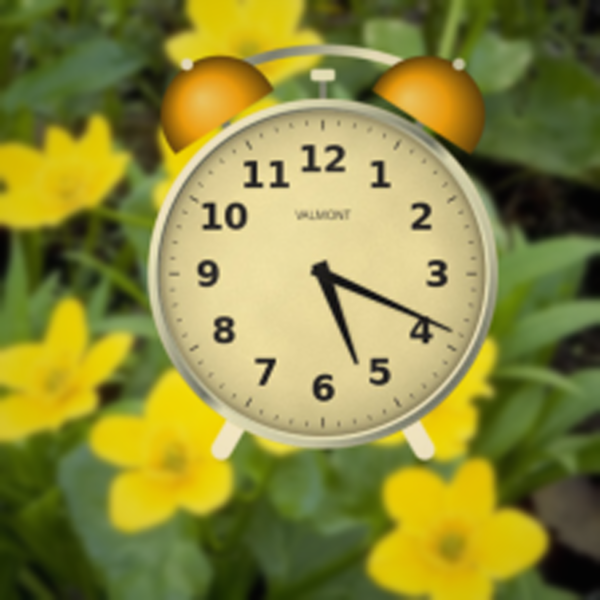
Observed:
{"hour": 5, "minute": 19}
